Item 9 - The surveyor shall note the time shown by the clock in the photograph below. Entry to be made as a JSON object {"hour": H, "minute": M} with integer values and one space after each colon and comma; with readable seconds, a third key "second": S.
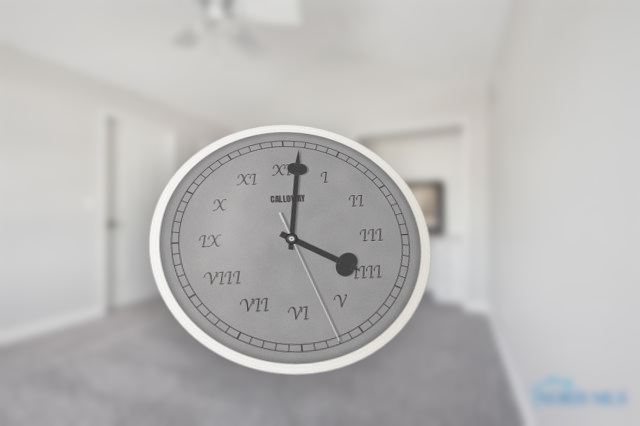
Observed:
{"hour": 4, "minute": 1, "second": 27}
